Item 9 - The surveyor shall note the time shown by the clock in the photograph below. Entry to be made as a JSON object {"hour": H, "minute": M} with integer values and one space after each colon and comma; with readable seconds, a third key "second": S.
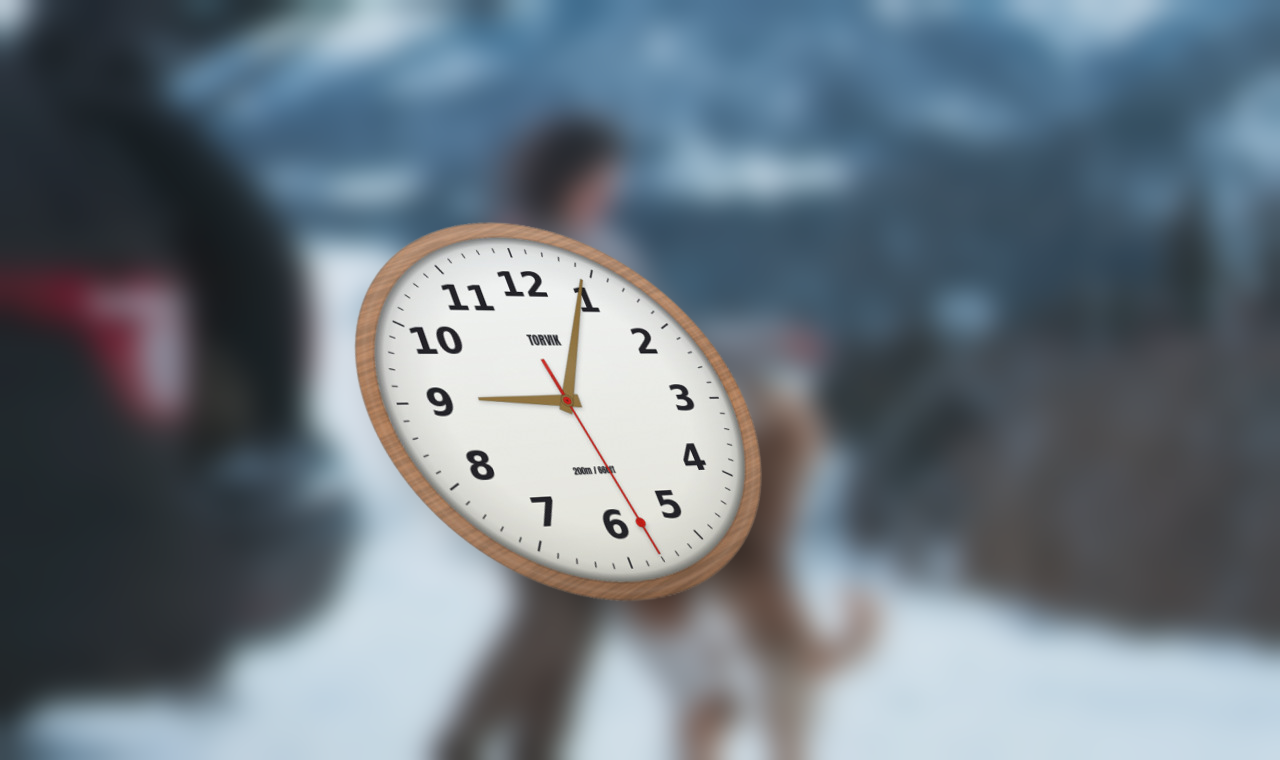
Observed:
{"hour": 9, "minute": 4, "second": 28}
